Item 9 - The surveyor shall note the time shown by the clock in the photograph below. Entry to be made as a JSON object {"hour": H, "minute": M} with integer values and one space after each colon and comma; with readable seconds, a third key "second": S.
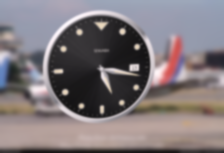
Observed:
{"hour": 5, "minute": 17}
